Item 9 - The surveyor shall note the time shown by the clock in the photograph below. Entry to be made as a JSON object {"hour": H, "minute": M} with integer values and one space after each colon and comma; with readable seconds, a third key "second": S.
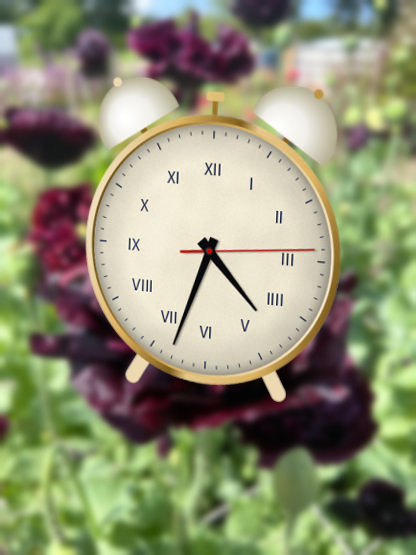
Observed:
{"hour": 4, "minute": 33, "second": 14}
